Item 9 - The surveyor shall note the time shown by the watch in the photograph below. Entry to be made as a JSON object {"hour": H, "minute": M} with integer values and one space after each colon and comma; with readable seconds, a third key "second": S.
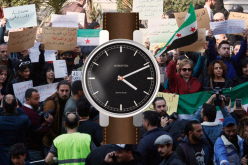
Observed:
{"hour": 4, "minute": 11}
